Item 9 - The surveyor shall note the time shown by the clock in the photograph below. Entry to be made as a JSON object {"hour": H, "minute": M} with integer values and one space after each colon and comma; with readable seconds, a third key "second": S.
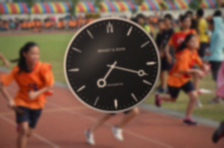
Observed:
{"hour": 7, "minute": 18}
